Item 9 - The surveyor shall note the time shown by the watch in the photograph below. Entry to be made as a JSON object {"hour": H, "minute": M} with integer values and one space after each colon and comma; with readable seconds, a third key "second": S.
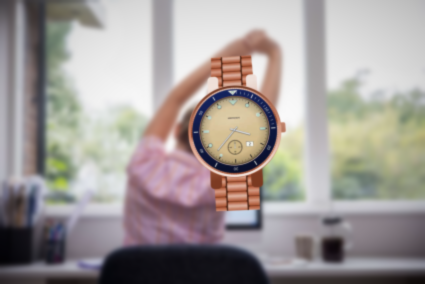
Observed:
{"hour": 3, "minute": 37}
